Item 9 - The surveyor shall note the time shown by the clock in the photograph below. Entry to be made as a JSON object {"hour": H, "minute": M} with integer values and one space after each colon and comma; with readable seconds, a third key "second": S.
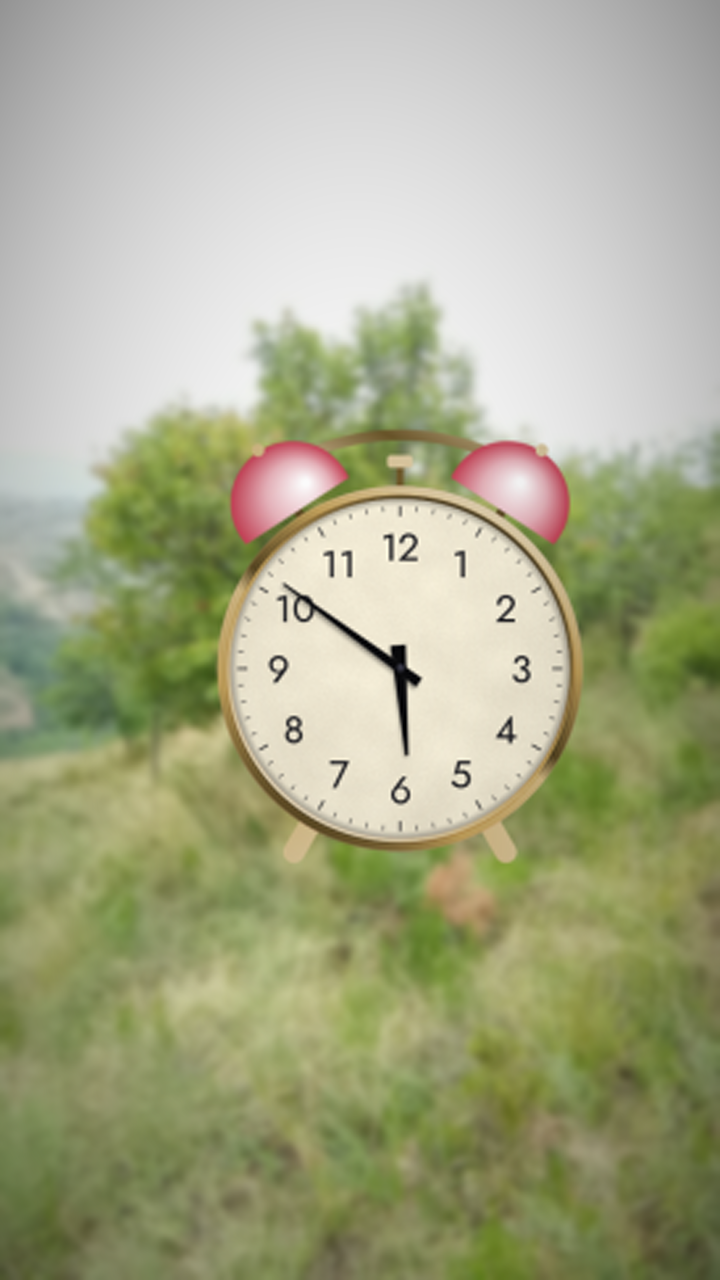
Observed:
{"hour": 5, "minute": 51}
